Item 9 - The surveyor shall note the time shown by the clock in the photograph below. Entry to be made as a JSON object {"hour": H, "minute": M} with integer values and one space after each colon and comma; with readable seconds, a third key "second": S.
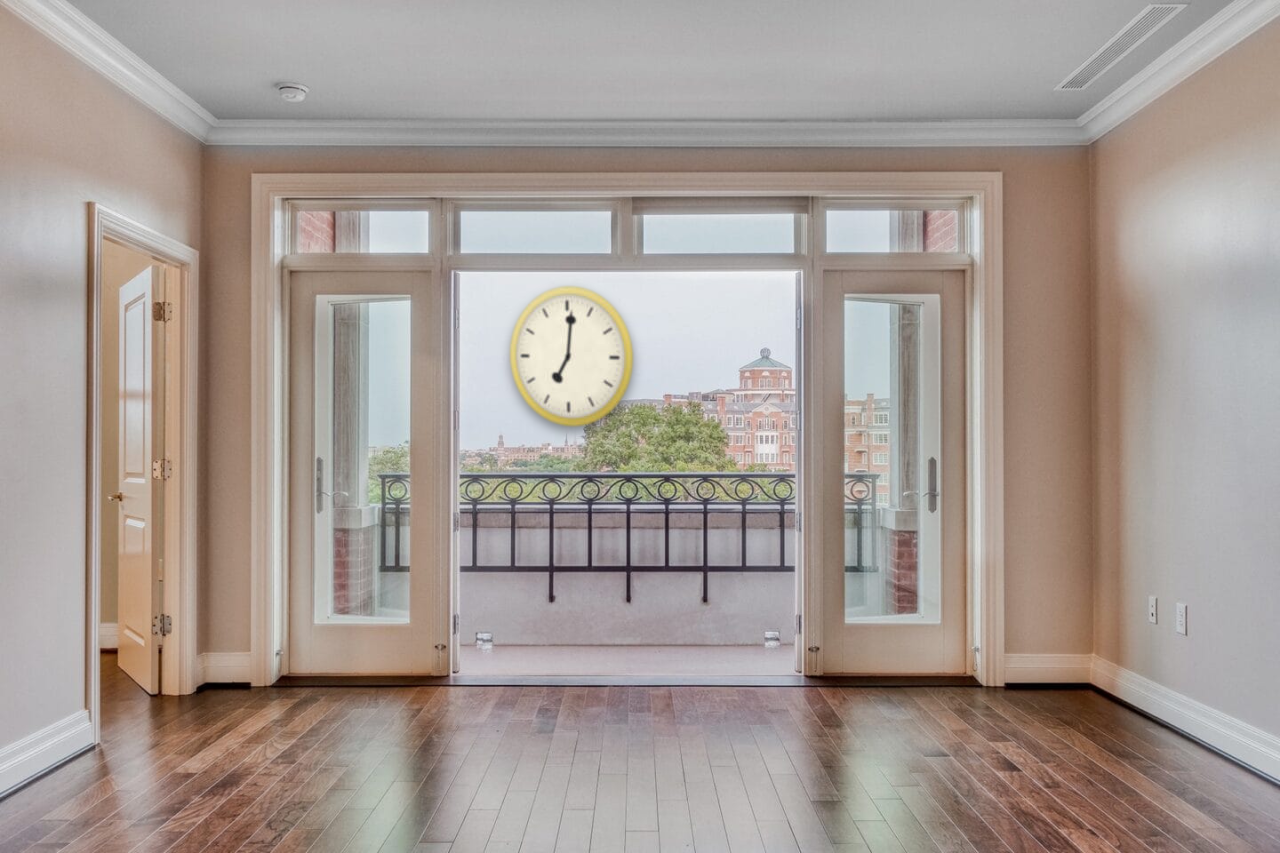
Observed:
{"hour": 7, "minute": 1}
